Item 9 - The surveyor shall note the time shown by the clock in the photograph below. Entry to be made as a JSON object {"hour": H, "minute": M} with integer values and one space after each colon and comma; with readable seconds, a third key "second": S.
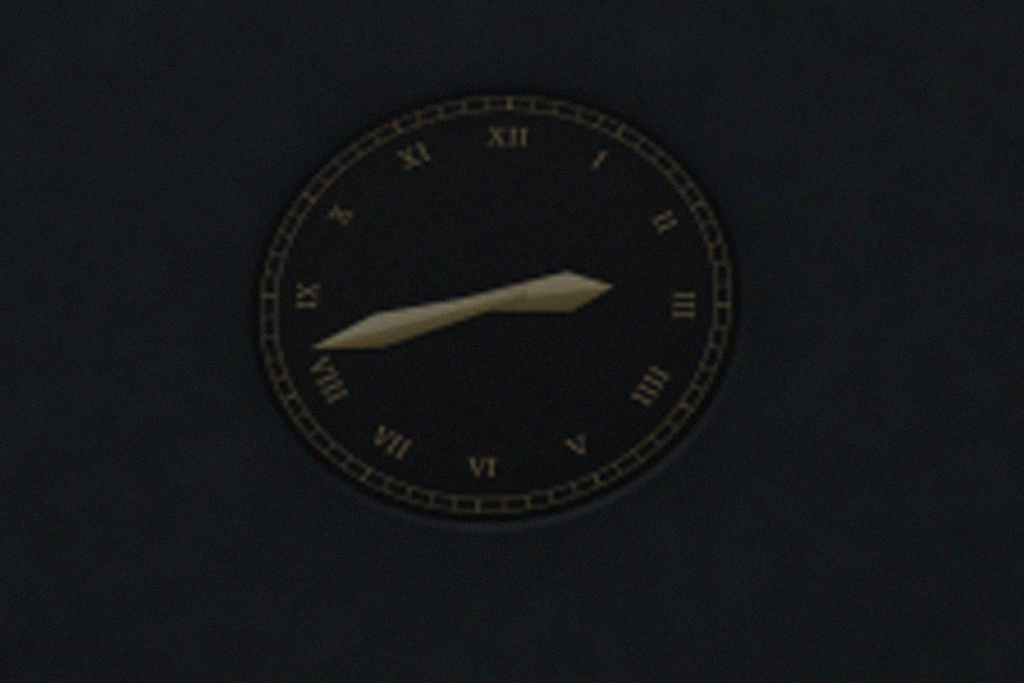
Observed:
{"hour": 2, "minute": 42}
